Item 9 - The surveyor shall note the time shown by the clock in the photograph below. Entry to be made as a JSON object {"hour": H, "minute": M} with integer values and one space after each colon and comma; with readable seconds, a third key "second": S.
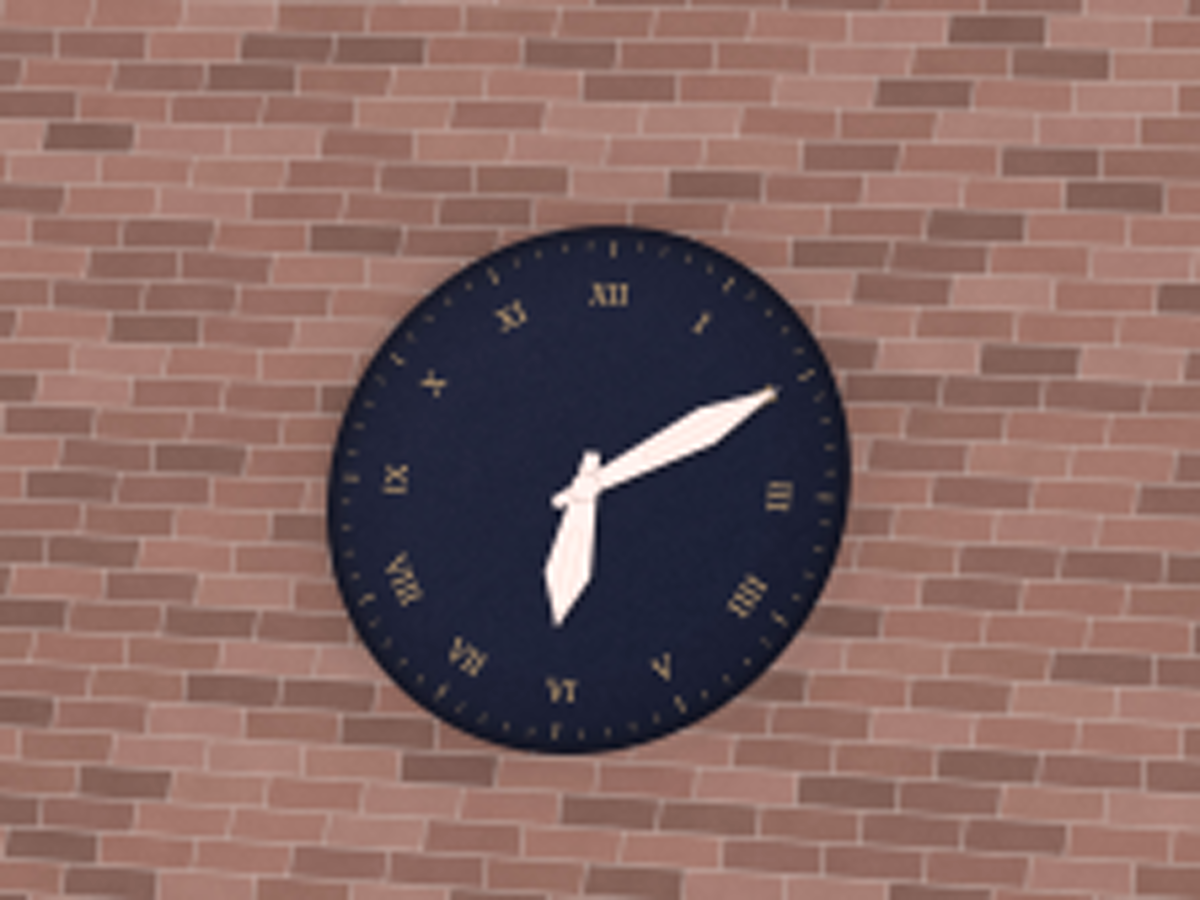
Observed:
{"hour": 6, "minute": 10}
